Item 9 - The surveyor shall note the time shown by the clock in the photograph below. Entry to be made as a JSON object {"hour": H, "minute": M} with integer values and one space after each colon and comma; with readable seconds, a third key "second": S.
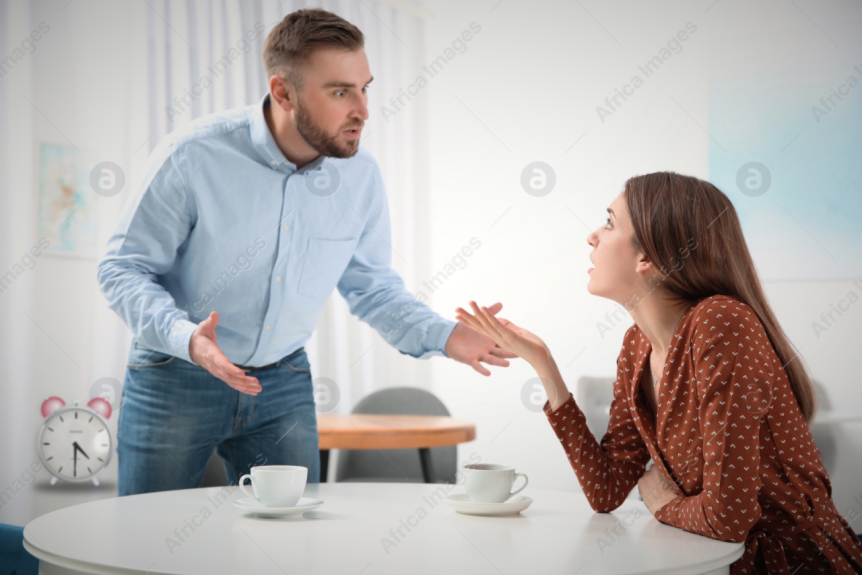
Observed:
{"hour": 4, "minute": 30}
